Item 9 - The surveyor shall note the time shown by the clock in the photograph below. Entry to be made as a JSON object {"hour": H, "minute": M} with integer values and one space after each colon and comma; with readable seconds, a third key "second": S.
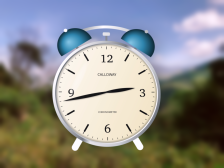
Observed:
{"hour": 2, "minute": 43}
